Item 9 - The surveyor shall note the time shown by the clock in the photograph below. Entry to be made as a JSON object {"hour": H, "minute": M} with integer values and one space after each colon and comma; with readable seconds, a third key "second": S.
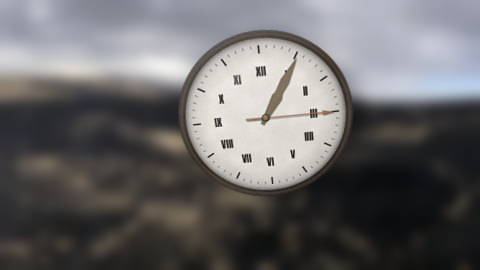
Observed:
{"hour": 1, "minute": 5, "second": 15}
